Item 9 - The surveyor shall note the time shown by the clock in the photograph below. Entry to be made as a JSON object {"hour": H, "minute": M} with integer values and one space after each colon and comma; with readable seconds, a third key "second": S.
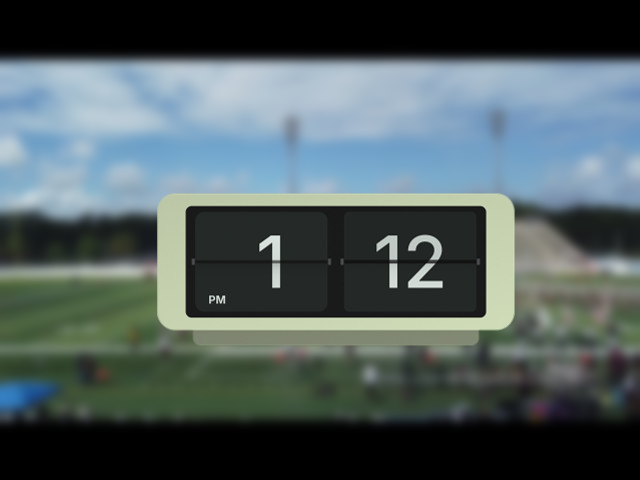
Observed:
{"hour": 1, "minute": 12}
